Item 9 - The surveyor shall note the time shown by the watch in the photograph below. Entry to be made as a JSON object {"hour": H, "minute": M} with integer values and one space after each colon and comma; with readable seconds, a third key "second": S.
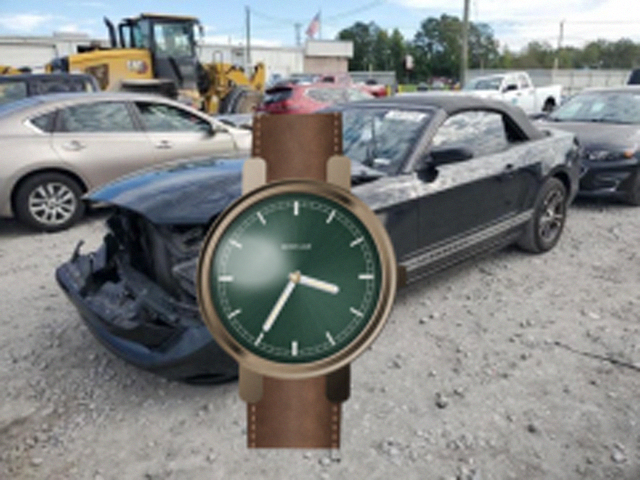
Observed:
{"hour": 3, "minute": 35}
